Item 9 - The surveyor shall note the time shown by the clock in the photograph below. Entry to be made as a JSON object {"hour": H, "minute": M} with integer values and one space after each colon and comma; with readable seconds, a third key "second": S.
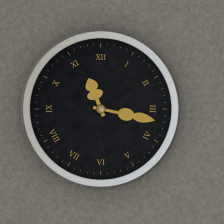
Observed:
{"hour": 11, "minute": 17}
